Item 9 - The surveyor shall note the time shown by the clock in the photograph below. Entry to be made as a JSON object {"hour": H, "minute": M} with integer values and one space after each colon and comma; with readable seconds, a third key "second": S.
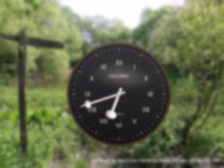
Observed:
{"hour": 6, "minute": 42}
